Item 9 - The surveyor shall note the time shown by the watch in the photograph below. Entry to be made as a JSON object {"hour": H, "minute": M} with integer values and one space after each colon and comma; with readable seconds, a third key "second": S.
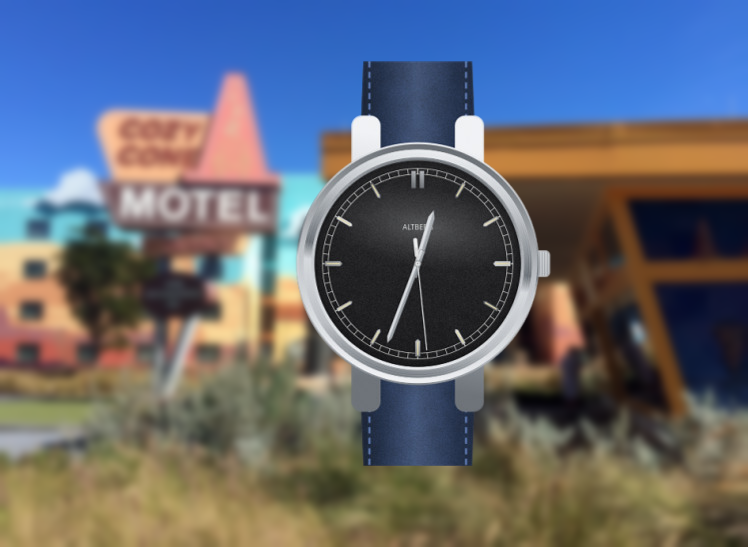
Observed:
{"hour": 12, "minute": 33, "second": 29}
